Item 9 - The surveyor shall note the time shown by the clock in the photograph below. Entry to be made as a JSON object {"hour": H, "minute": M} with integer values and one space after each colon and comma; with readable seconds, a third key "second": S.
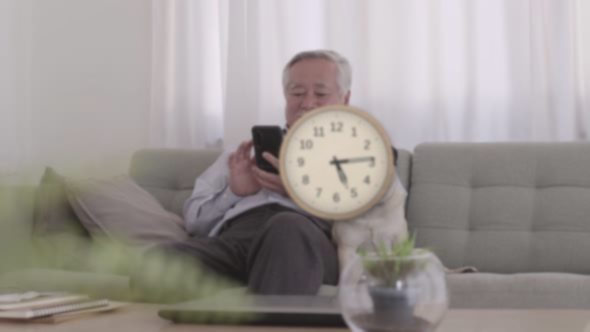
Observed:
{"hour": 5, "minute": 14}
